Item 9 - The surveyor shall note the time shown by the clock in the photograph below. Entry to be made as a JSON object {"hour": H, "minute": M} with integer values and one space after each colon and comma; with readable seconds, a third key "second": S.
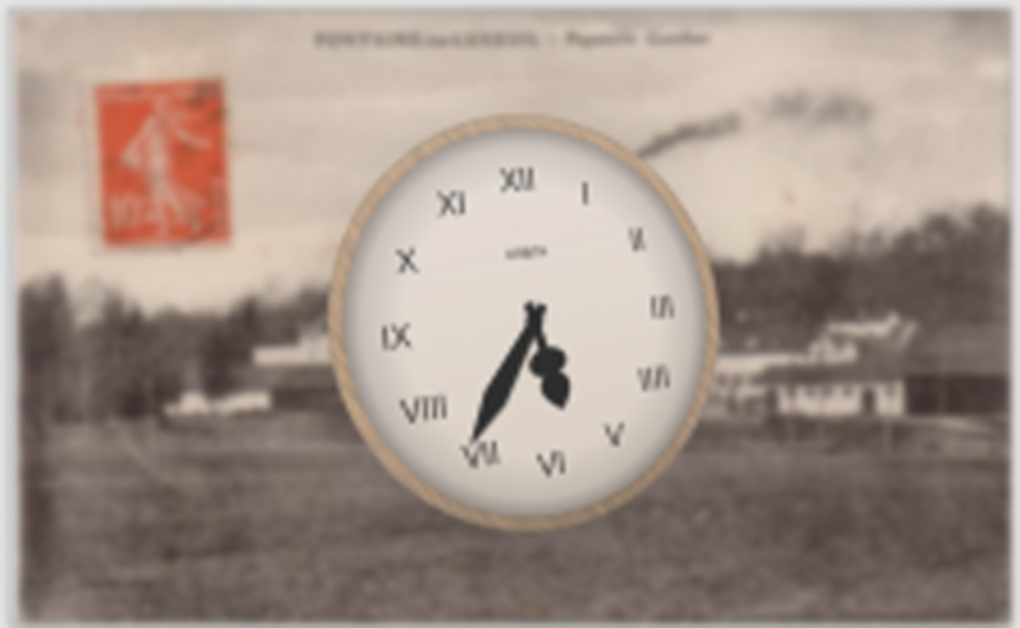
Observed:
{"hour": 5, "minute": 36}
